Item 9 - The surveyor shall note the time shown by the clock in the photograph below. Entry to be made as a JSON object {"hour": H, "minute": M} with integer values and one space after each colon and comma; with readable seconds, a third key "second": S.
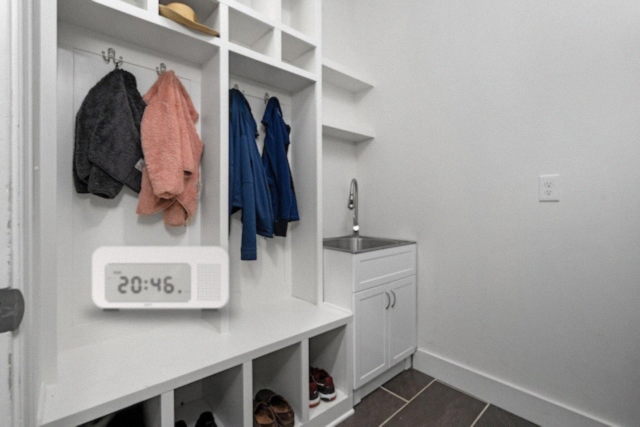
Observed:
{"hour": 20, "minute": 46}
